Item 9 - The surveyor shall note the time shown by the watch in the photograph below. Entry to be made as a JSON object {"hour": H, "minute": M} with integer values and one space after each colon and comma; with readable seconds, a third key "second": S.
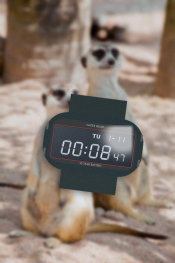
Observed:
{"hour": 0, "minute": 8, "second": 47}
